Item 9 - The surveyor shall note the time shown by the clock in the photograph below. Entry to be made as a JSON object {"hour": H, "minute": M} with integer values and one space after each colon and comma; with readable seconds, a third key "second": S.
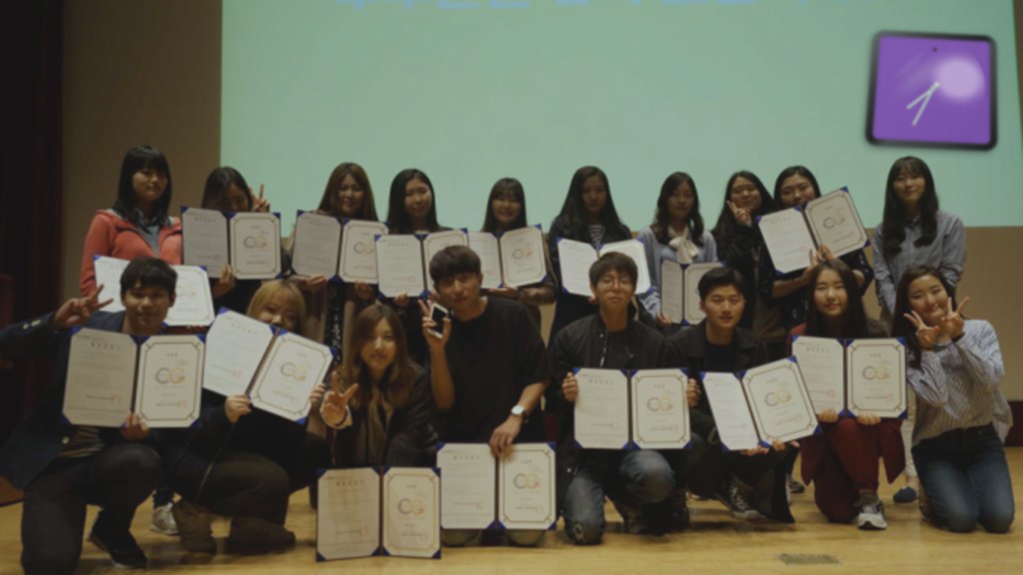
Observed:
{"hour": 7, "minute": 34}
